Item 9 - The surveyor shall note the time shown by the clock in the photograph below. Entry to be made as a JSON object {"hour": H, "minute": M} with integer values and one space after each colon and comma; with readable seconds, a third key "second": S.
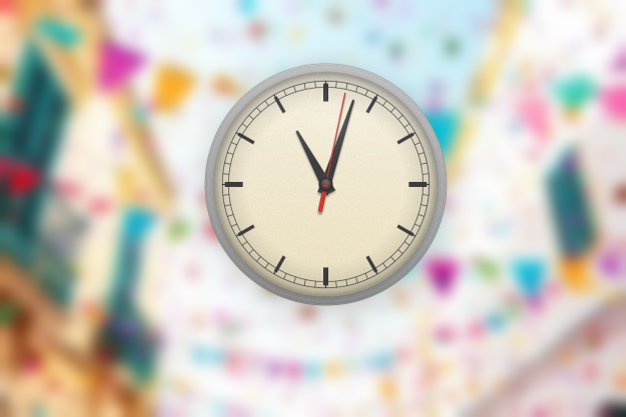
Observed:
{"hour": 11, "minute": 3, "second": 2}
